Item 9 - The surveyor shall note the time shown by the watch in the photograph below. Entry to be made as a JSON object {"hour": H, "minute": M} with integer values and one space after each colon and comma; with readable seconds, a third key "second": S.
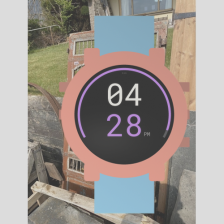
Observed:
{"hour": 4, "minute": 28}
